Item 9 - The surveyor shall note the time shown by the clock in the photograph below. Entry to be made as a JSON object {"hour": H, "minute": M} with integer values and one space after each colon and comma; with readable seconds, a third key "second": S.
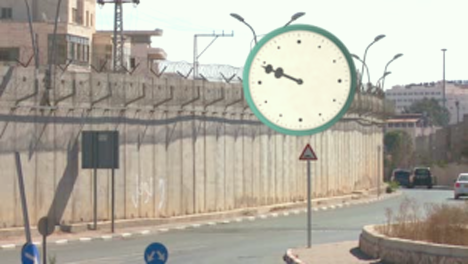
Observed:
{"hour": 9, "minute": 49}
